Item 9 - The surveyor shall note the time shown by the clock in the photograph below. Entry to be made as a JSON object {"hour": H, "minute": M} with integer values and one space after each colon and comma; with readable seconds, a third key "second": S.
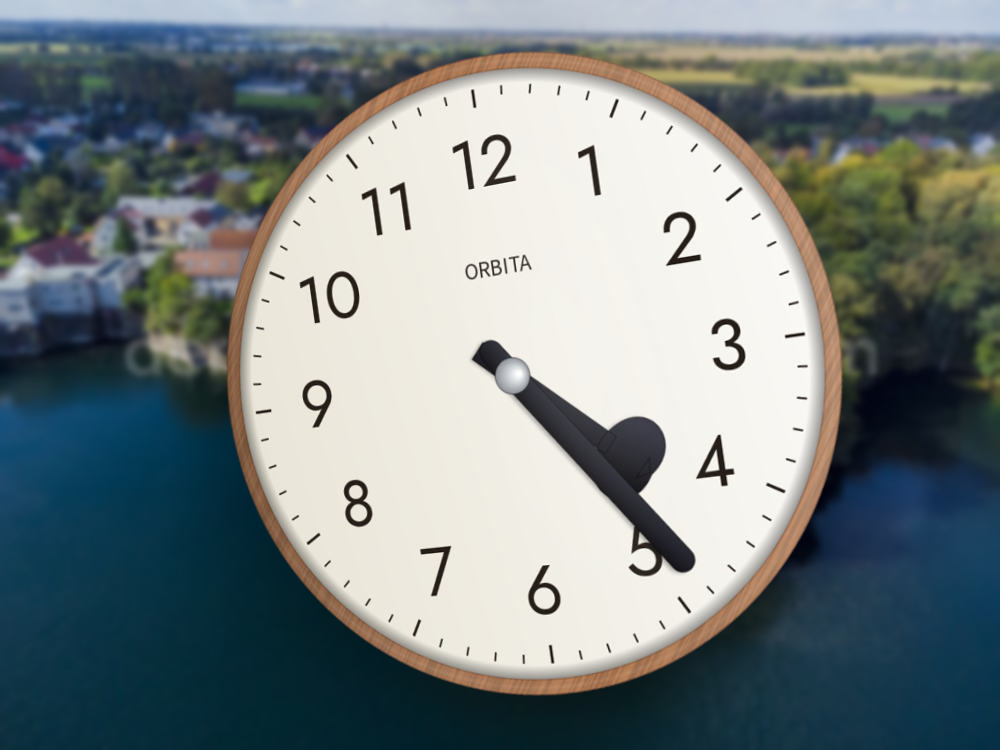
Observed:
{"hour": 4, "minute": 24}
